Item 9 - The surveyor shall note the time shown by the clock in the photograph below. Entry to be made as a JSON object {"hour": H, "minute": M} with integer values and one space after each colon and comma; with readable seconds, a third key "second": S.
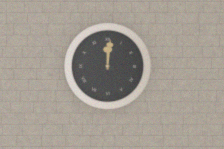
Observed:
{"hour": 12, "minute": 1}
